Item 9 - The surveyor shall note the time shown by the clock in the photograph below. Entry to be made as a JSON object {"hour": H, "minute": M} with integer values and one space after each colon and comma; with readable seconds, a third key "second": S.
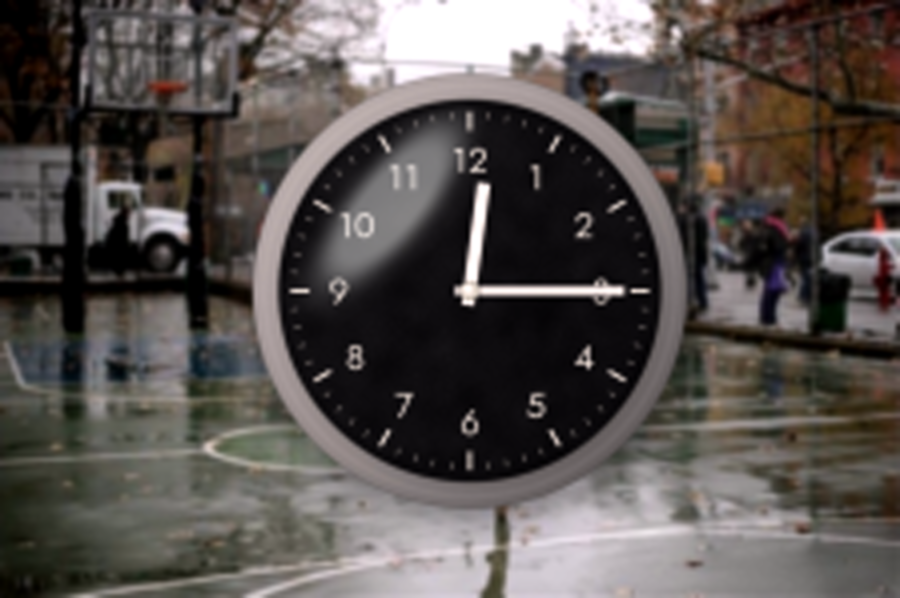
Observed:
{"hour": 12, "minute": 15}
